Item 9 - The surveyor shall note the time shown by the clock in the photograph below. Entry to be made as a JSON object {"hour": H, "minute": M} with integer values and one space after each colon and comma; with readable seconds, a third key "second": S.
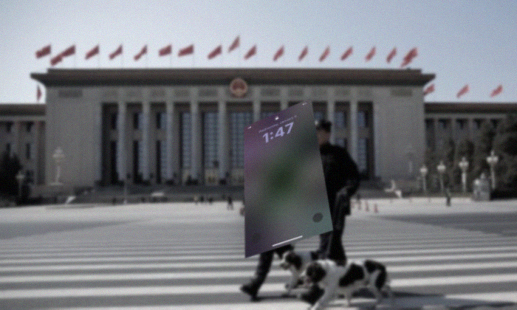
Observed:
{"hour": 1, "minute": 47}
